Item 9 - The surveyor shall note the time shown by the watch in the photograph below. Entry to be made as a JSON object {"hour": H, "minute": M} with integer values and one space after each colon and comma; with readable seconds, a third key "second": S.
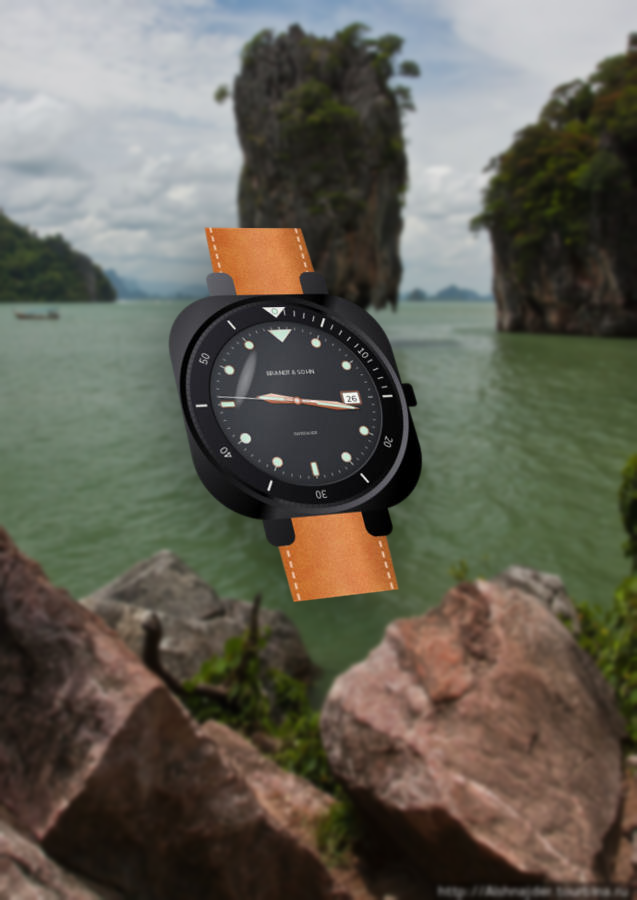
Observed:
{"hour": 9, "minute": 16, "second": 46}
